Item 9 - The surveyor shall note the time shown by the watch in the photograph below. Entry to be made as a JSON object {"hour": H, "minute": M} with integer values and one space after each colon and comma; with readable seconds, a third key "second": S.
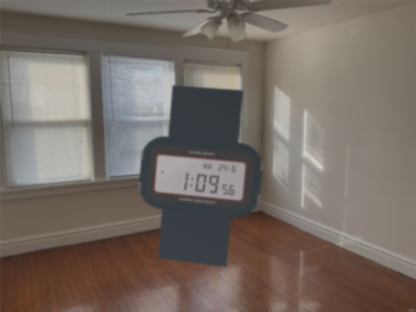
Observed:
{"hour": 1, "minute": 9}
